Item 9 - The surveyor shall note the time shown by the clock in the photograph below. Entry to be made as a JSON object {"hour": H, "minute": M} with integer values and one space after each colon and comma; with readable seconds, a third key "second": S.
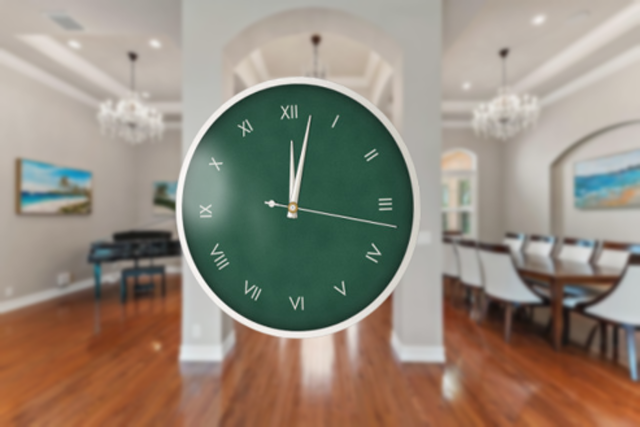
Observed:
{"hour": 12, "minute": 2, "second": 17}
